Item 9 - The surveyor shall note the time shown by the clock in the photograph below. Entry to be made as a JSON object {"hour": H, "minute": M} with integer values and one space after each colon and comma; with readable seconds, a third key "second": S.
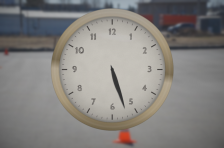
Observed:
{"hour": 5, "minute": 27}
